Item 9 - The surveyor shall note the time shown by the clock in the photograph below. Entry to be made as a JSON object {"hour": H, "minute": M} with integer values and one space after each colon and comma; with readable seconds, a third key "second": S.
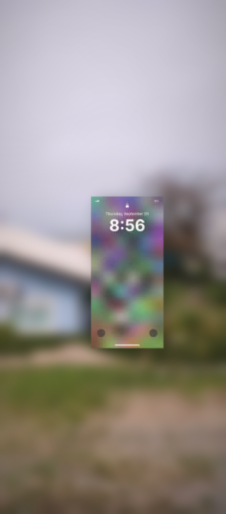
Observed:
{"hour": 8, "minute": 56}
